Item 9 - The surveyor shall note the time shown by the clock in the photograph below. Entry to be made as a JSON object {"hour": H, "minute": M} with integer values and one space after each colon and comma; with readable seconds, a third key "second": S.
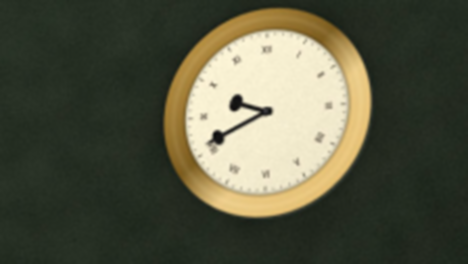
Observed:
{"hour": 9, "minute": 41}
